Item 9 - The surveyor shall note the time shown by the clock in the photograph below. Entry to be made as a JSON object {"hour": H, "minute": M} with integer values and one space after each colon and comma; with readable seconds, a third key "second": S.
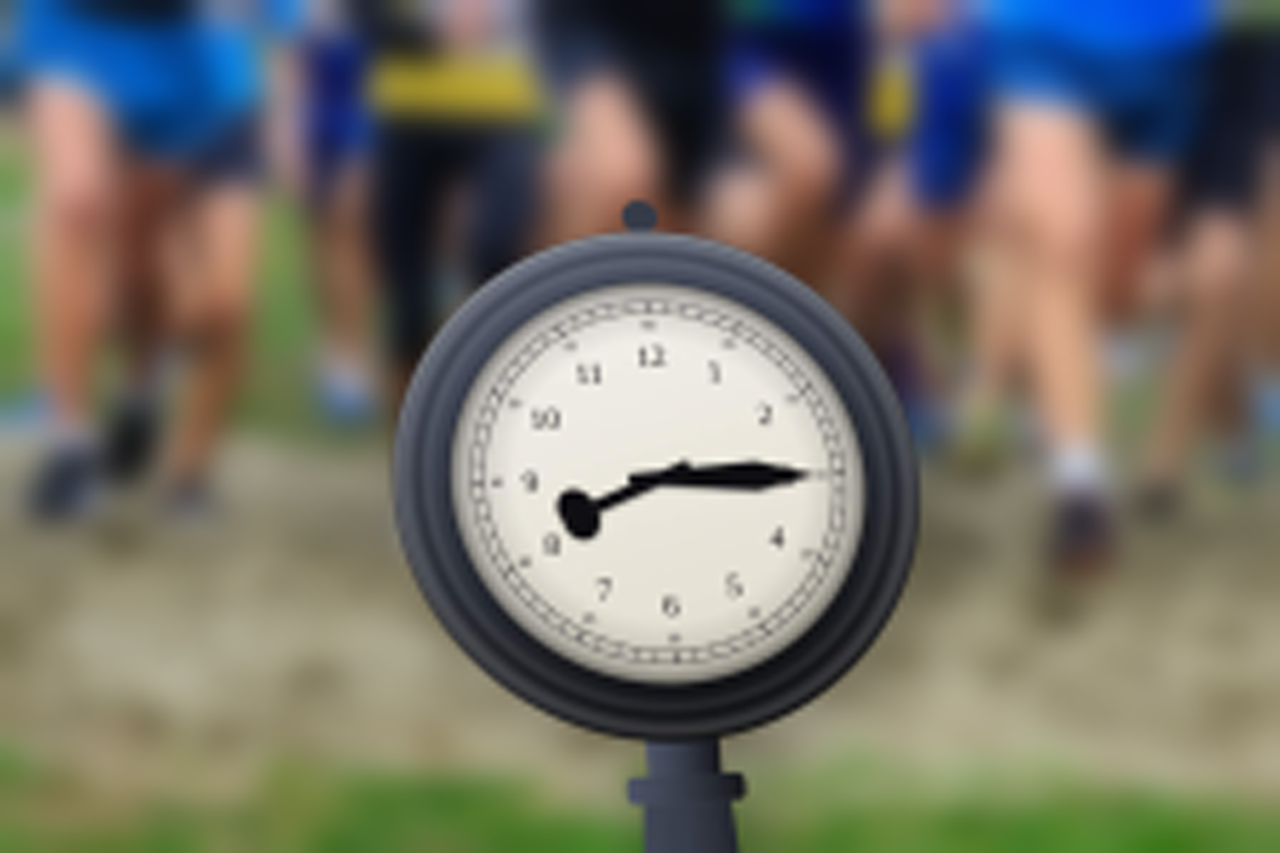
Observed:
{"hour": 8, "minute": 15}
